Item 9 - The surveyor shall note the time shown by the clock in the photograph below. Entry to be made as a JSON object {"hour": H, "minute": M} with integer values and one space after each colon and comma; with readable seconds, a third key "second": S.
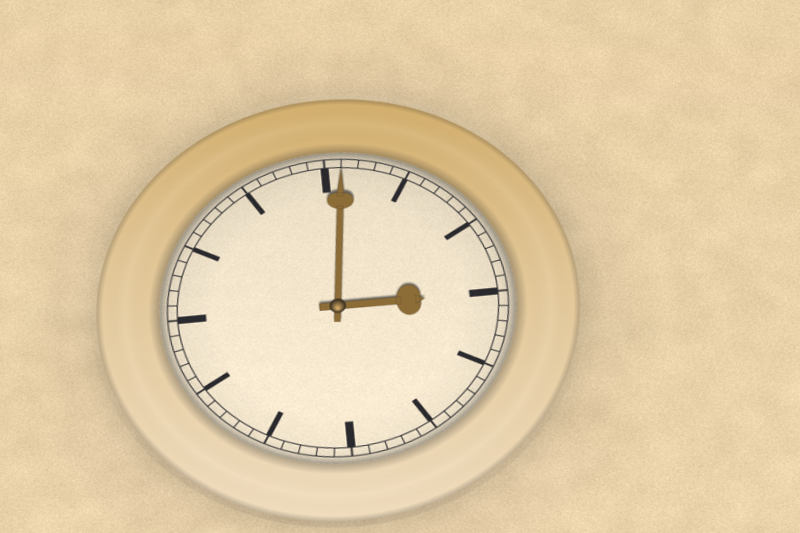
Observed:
{"hour": 3, "minute": 1}
